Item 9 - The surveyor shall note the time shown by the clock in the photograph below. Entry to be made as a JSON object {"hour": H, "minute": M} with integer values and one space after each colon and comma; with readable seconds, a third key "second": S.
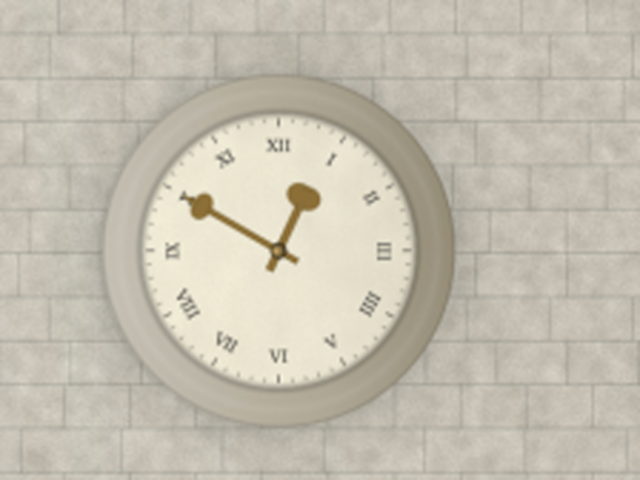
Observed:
{"hour": 12, "minute": 50}
